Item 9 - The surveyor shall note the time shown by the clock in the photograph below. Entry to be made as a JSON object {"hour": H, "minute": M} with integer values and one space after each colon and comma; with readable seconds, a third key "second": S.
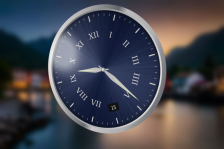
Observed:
{"hour": 9, "minute": 24}
